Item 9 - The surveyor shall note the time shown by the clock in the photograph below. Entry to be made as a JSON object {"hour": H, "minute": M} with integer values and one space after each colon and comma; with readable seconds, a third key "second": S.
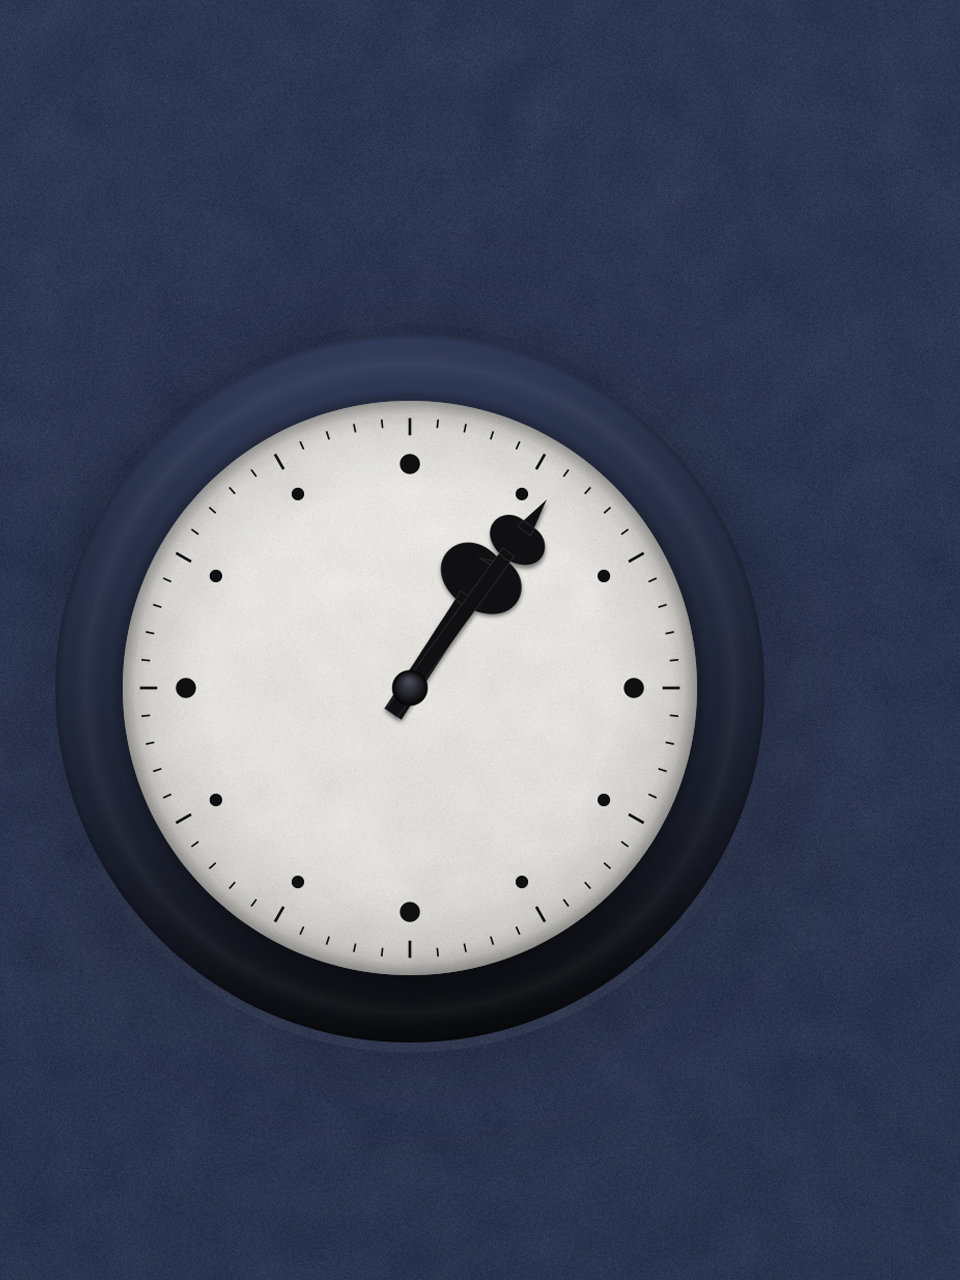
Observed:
{"hour": 1, "minute": 6}
